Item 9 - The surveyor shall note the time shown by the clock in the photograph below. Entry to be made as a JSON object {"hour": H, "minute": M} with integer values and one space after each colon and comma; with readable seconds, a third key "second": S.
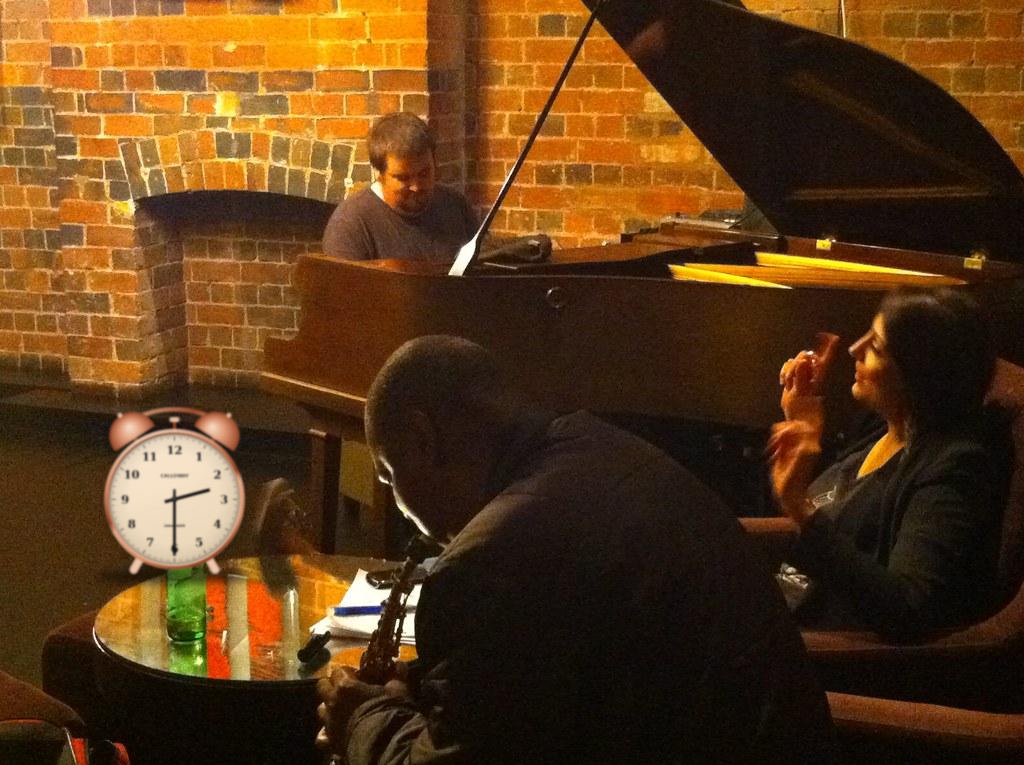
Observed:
{"hour": 2, "minute": 30}
